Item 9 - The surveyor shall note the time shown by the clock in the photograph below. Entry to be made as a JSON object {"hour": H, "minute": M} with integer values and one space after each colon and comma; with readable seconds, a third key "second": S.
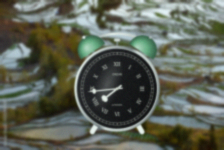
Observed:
{"hour": 7, "minute": 44}
